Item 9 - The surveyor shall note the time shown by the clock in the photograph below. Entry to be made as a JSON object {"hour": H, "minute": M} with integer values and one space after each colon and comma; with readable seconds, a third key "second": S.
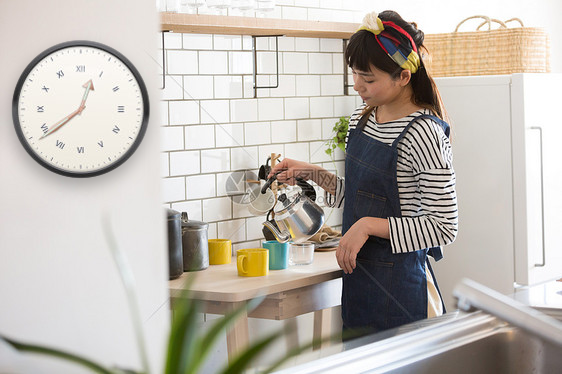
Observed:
{"hour": 12, "minute": 39}
